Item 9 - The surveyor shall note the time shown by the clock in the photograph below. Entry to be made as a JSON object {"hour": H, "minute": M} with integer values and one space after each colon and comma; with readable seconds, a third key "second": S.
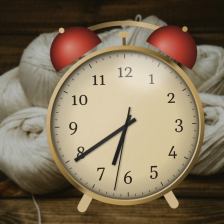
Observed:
{"hour": 6, "minute": 39, "second": 32}
